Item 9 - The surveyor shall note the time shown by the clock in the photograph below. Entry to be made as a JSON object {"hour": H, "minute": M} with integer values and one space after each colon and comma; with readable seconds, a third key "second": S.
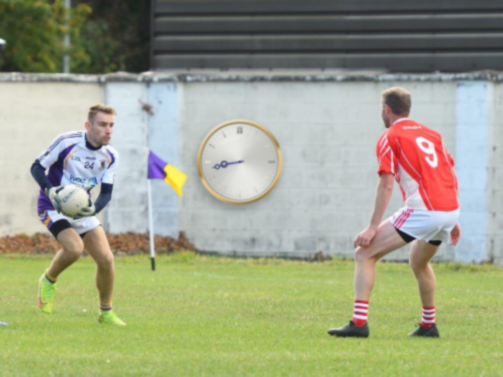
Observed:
{"hour": 8, "minute": 43}
